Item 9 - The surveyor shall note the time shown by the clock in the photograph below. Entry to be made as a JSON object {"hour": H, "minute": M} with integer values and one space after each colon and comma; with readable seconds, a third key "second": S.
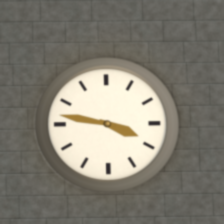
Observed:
{"hour": 3, "minute": 47}
